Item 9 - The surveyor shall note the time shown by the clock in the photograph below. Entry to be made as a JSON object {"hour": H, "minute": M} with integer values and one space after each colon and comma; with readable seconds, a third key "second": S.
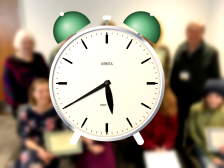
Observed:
{"hour": 5, "minute": 40}
